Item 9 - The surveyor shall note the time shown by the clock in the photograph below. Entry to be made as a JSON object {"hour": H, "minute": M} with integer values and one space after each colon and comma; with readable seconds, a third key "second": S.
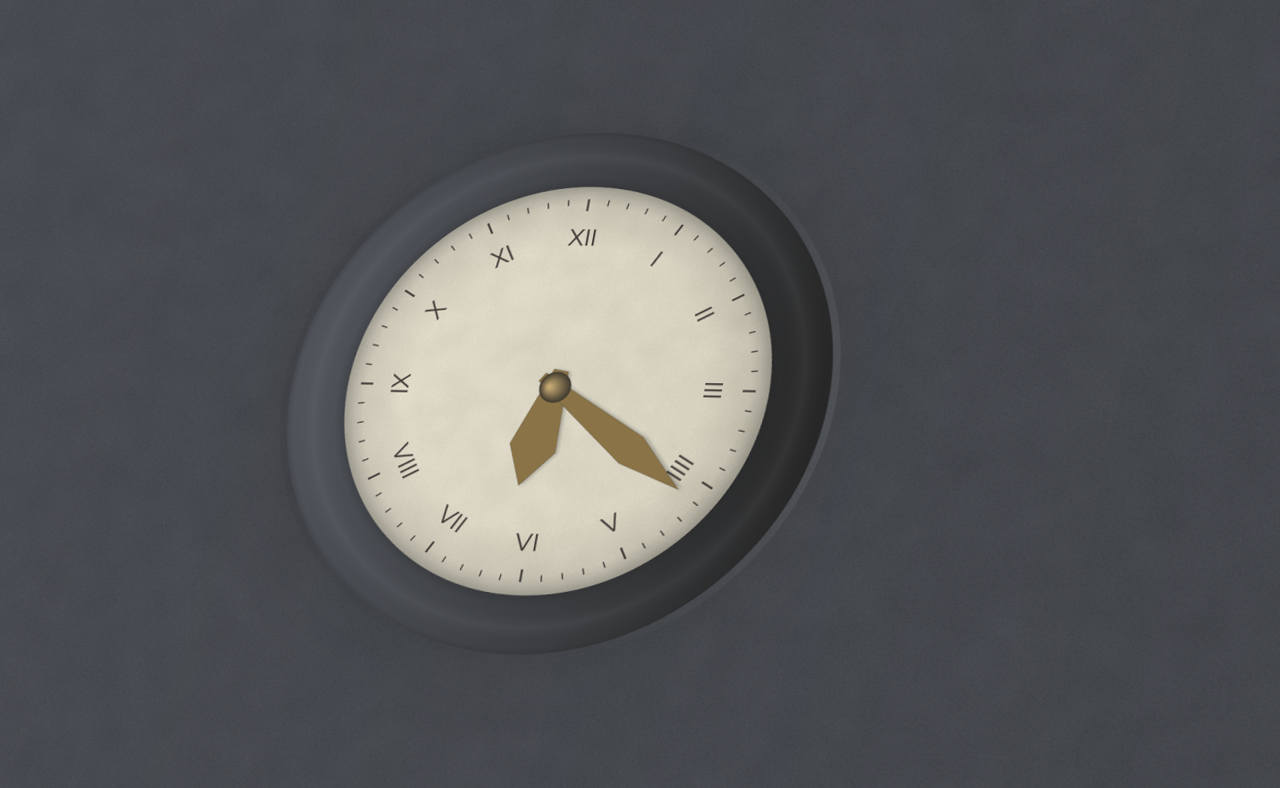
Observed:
{"hour": 6, "minute": 21}
